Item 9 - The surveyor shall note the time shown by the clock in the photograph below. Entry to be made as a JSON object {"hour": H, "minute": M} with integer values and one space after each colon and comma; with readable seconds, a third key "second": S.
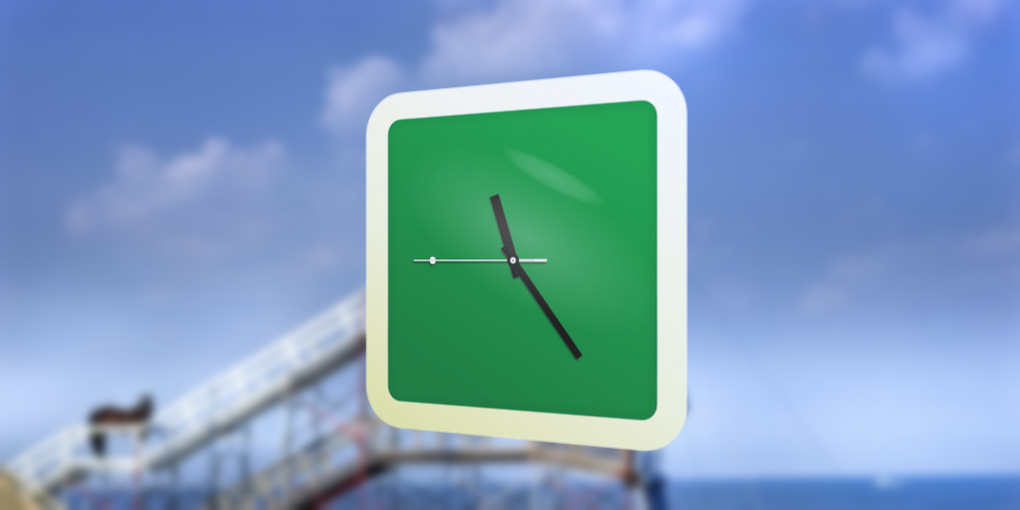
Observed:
{"hour": 11, "minute": 23, "second": 45}
